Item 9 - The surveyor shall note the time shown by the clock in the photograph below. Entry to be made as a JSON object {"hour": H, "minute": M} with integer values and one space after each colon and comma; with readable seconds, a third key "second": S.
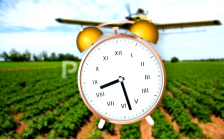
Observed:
{"hour": 8, "minute": 28}
